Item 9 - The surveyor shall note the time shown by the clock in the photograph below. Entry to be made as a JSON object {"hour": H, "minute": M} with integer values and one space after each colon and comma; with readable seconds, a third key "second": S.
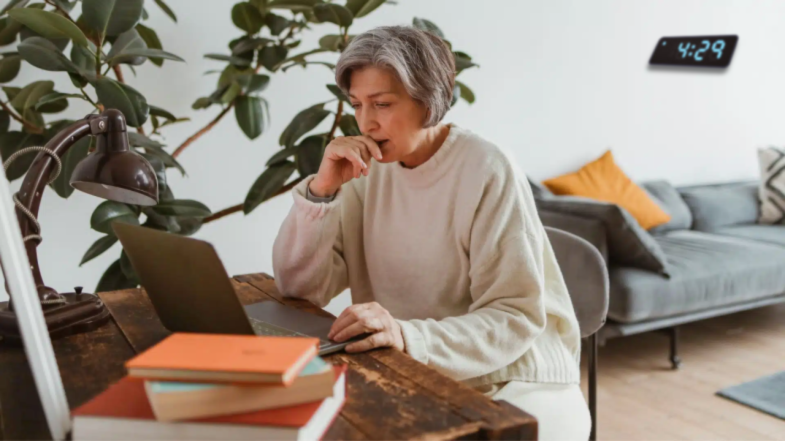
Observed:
{"hour": 4, "minute": 29}
